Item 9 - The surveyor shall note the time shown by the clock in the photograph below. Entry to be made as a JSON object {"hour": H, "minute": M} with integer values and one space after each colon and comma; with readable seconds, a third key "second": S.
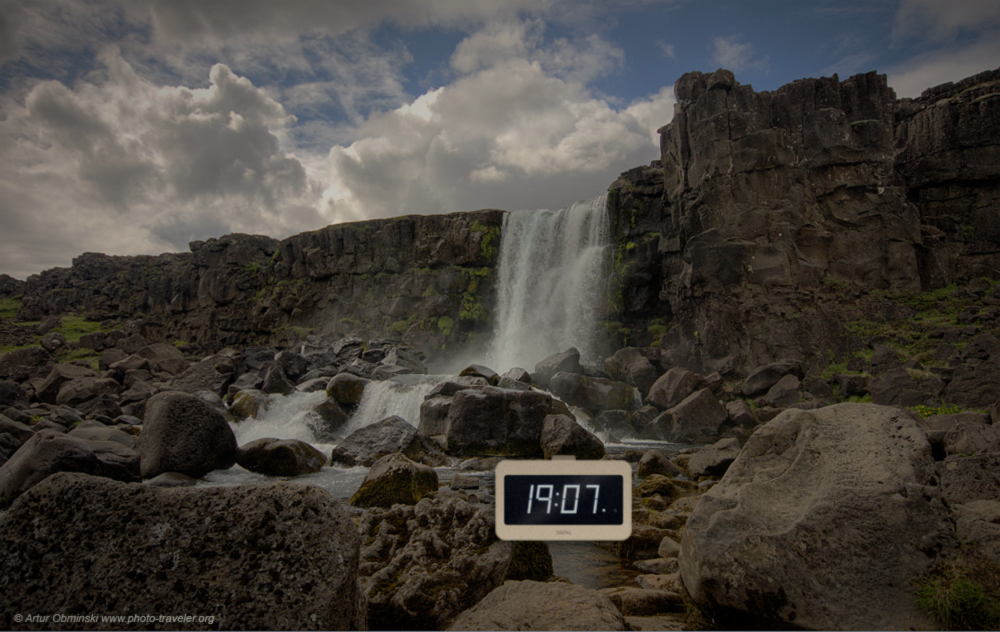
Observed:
{"hour": 19, "minute": 7}
